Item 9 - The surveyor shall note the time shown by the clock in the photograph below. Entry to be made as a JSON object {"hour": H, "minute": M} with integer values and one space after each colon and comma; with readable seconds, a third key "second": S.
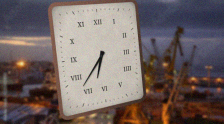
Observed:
{"hour": 6, "minute": 37}
